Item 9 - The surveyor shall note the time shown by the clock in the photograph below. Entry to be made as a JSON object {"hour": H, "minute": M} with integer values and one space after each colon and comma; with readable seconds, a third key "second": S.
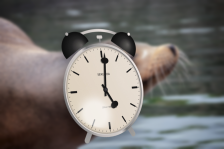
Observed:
{"hour": 5, "minute": 1}
